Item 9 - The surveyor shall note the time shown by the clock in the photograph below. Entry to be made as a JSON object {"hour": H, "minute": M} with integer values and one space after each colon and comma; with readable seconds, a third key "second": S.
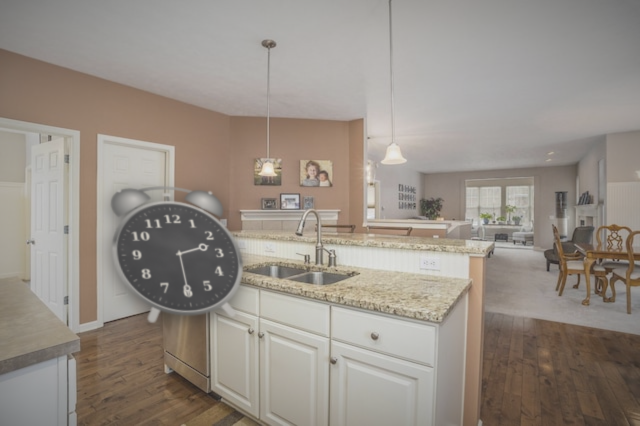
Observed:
{"hour": 2, "minute": 30}
